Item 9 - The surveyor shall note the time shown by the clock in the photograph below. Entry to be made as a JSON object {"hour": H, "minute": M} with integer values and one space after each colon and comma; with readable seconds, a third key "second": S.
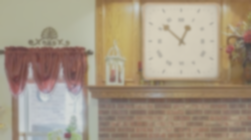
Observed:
{"hour": 12, "minute": 52}
